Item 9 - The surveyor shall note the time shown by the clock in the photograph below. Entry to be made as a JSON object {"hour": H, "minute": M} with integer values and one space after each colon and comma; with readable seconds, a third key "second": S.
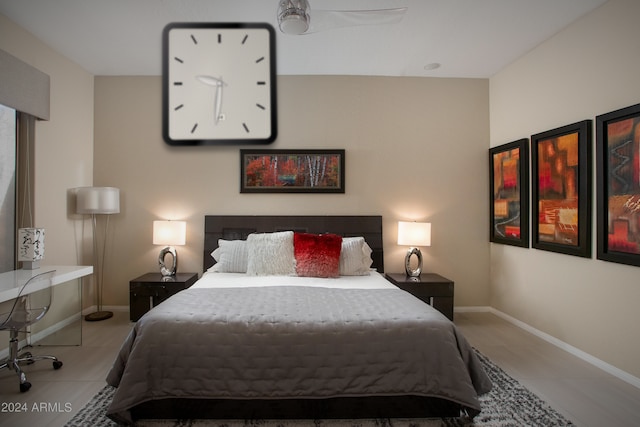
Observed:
{"hour": 9, "minute": 31}
